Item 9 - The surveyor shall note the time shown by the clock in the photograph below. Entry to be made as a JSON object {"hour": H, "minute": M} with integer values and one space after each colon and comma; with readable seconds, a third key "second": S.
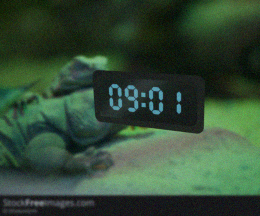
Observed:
{"hour": 9, "minute": 1}
